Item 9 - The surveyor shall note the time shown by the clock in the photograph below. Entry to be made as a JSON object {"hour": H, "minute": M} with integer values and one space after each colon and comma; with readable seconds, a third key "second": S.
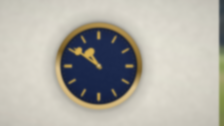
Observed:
{"hour": 10, "minute": 51}
